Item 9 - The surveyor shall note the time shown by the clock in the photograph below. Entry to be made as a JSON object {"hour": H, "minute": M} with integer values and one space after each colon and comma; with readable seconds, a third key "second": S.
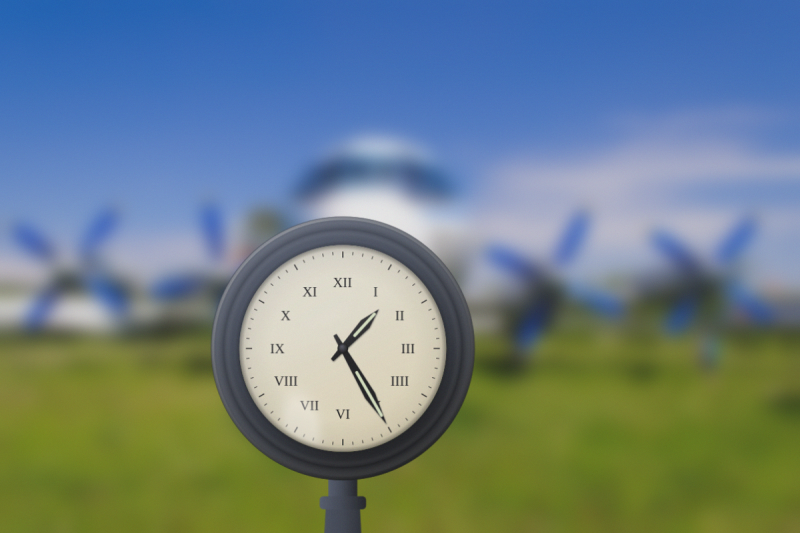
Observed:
{"hour": 1, "minute": 25}
